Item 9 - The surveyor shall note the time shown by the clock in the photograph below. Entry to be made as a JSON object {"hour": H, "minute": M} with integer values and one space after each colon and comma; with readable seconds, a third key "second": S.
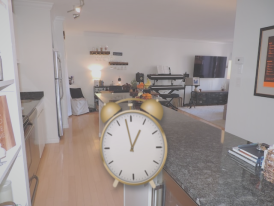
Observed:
{"hour": 12, "minute": 58}
